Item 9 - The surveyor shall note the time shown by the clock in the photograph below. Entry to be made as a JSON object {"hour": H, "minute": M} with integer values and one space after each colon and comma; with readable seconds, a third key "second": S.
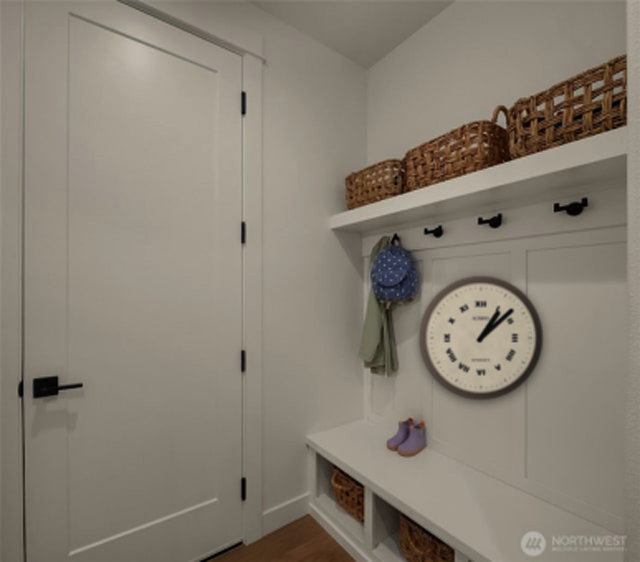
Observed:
{"hour": 1, "minute": 8}
